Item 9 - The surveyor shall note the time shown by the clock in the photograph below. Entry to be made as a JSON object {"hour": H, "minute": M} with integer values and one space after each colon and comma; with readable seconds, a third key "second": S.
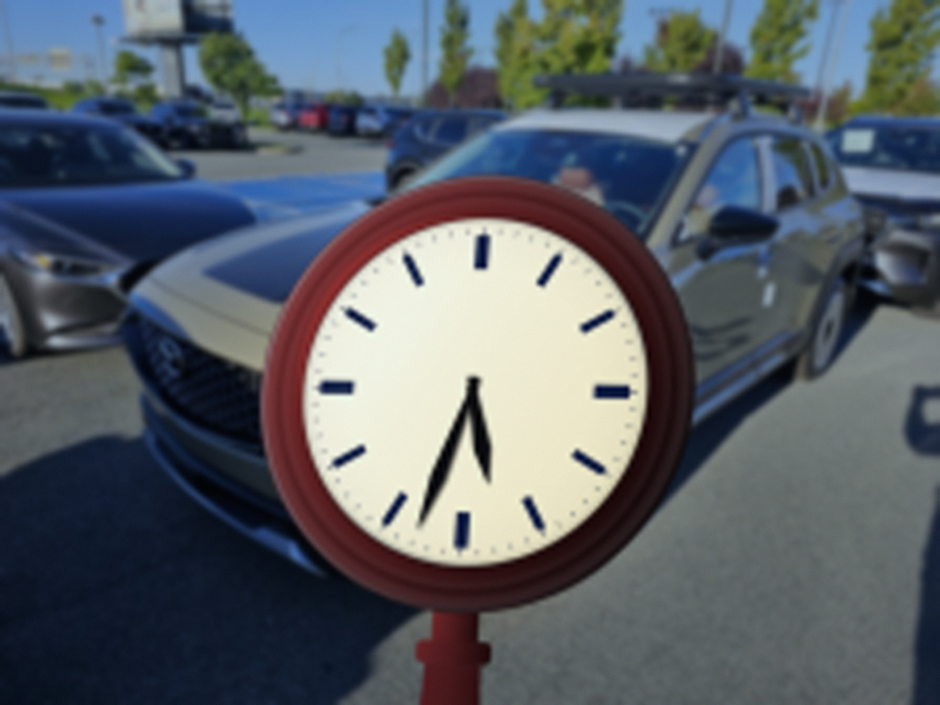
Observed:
{"hour": 5, "minute": 33}
